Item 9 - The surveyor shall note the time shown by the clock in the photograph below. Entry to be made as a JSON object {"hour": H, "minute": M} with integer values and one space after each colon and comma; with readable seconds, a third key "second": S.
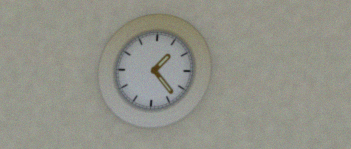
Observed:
{"hour": 1, "minute": 23}
